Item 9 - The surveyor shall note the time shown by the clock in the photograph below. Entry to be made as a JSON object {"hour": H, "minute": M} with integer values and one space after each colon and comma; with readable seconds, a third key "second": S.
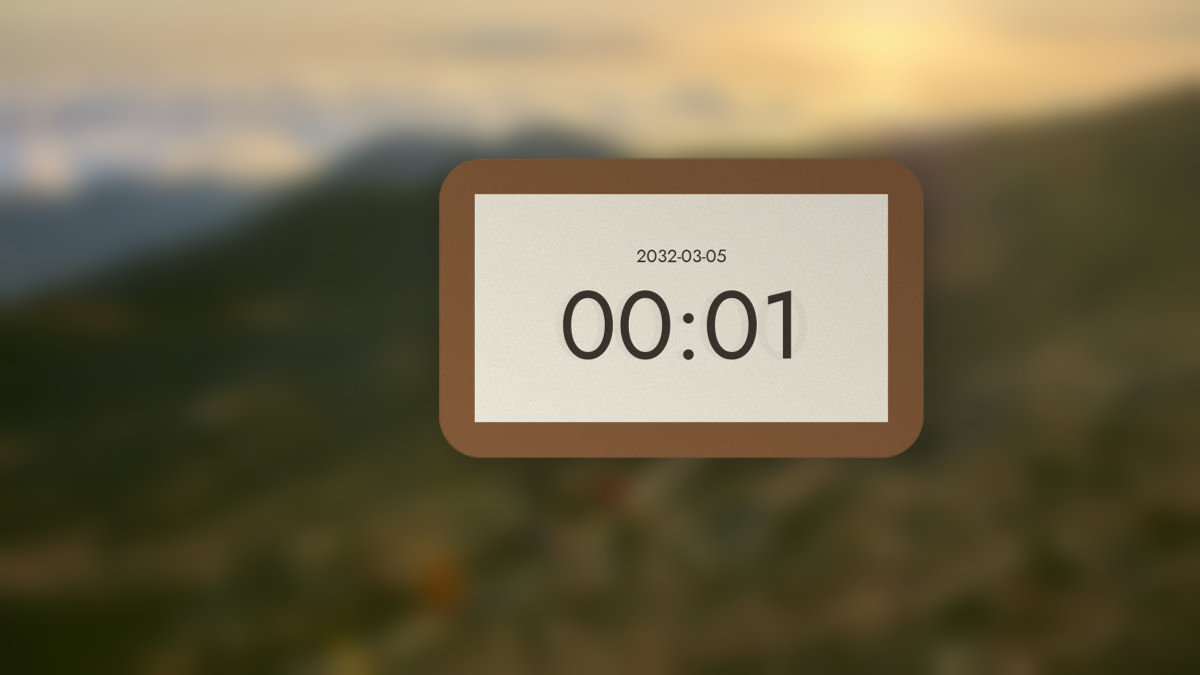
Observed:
{"hour": 0, "minute": 1}
